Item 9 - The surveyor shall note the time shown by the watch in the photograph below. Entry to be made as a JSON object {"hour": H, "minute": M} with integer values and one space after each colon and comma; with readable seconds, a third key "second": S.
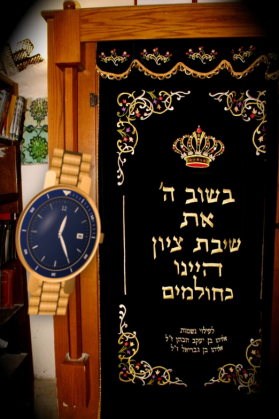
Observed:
{"hour": 12, "minute": 25}
